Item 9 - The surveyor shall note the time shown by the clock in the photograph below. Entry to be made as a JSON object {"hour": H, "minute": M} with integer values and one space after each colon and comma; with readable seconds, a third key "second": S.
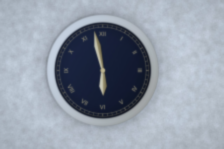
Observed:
{"hour": 5, "minute": 58}
